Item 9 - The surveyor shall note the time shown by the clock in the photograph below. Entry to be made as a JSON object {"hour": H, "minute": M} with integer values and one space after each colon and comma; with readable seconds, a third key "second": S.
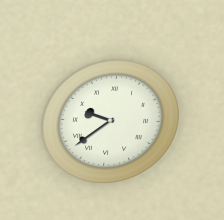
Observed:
{"hour": 9, "minute": 38}
